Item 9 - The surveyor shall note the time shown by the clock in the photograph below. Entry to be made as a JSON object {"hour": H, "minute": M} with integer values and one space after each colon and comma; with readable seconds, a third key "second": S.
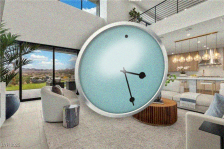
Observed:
{"hour": 3, "minute": 27}
